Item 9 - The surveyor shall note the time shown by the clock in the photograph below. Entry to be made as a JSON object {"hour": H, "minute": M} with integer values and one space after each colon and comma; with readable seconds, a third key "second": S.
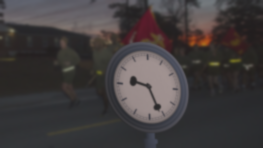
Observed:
{"hour": 9, "minute": 26}
